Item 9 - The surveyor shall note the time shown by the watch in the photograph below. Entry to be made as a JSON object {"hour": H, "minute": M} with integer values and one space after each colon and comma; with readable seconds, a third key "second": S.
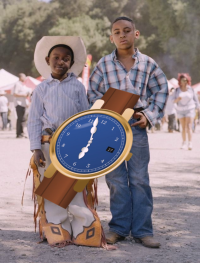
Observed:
{"hour": 5, "minute": 57}
